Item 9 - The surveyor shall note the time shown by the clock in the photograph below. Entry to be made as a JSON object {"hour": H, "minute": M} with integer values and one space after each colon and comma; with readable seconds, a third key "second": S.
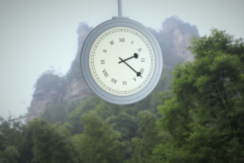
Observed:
{"hour": 2, "minute": 22}
